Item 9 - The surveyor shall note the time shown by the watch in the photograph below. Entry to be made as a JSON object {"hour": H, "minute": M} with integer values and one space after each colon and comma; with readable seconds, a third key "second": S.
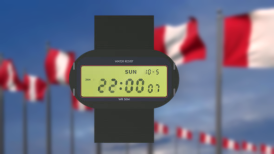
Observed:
{"hour": 22, "minute": 0, "second": 7}
